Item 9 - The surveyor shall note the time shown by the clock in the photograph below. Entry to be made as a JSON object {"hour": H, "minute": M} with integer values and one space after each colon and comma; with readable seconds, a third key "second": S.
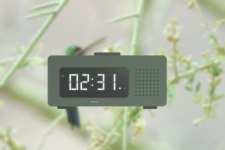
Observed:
{"hour": 2, "minute": 31}
